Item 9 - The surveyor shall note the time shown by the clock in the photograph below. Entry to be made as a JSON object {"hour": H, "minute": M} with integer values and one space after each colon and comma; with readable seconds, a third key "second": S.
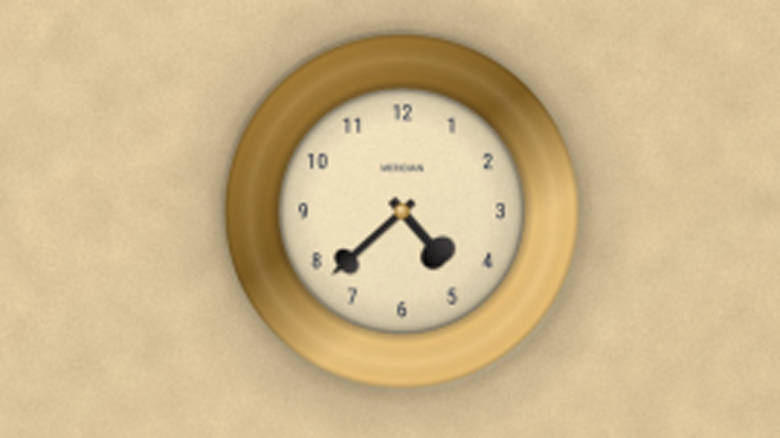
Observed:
{"hour": 4, "minute": 38}
